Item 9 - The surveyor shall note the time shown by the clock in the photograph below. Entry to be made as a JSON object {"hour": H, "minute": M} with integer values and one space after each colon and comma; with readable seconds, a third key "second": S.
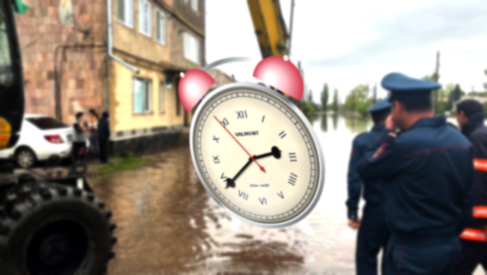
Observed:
{"hour": 2, "minute": 38, "second": 54}
